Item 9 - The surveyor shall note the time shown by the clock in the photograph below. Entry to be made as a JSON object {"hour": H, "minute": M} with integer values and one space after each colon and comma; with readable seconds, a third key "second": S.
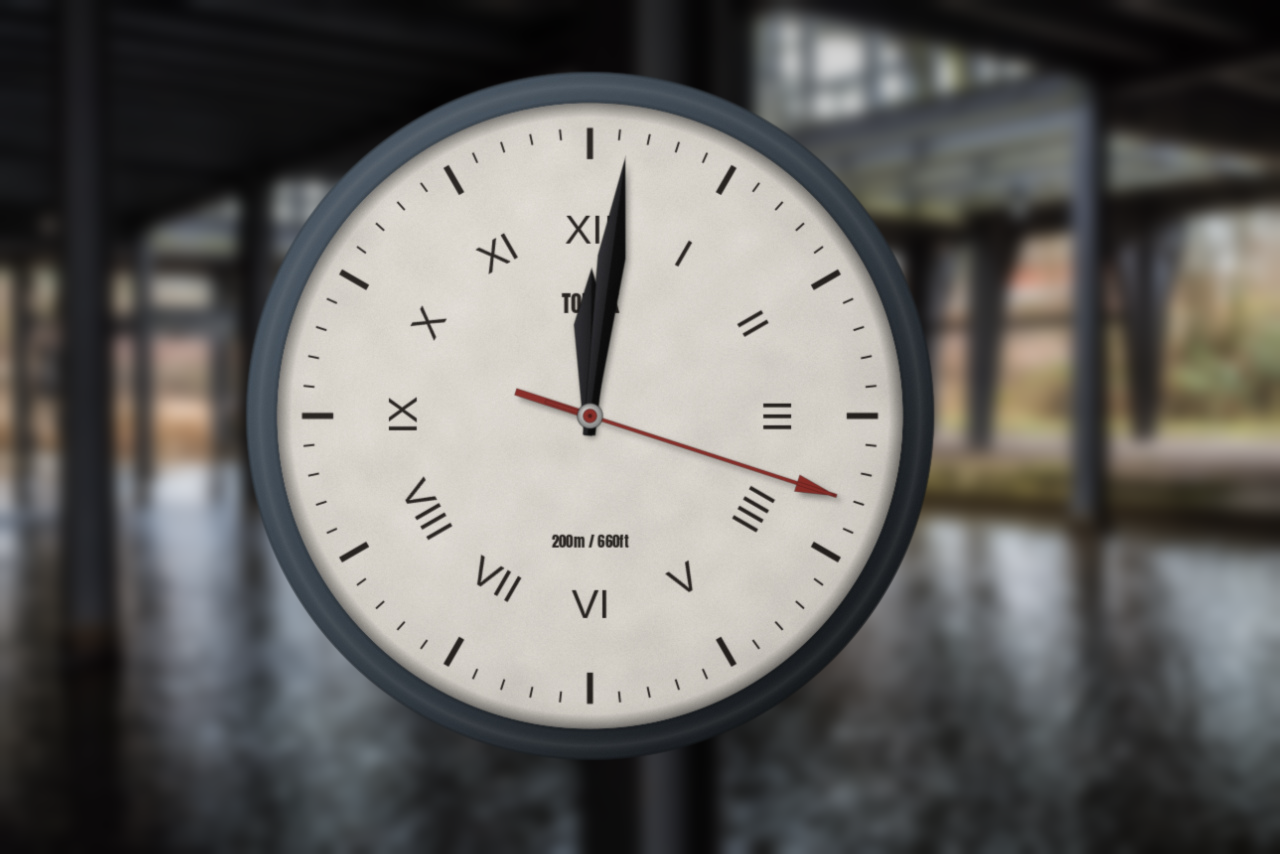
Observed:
{"hour": 12, "minute": 1, "second": 18}
